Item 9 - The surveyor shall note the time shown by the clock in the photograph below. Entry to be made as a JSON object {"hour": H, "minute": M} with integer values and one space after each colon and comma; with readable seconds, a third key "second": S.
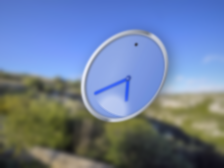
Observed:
{"hour": 5, "minute": 41}
